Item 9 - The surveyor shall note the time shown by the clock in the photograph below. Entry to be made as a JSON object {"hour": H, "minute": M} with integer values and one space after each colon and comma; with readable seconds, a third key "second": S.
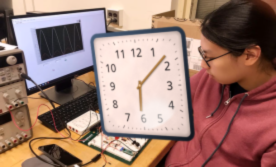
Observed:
{"hour": 6, "minute": 8}
